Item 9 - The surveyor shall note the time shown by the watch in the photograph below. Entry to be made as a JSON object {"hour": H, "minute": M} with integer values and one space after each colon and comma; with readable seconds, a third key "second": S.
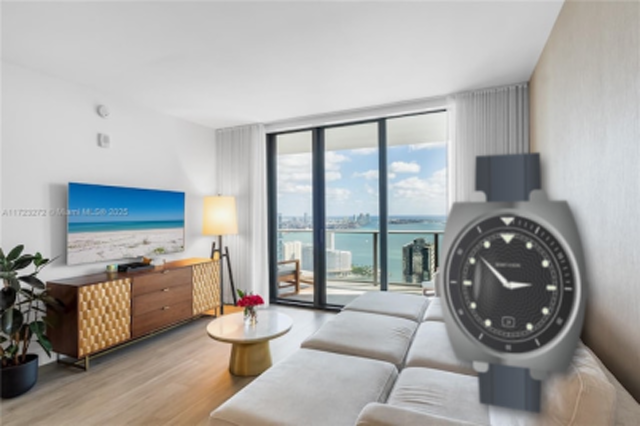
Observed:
{"hour": 2, "minute": 52}
